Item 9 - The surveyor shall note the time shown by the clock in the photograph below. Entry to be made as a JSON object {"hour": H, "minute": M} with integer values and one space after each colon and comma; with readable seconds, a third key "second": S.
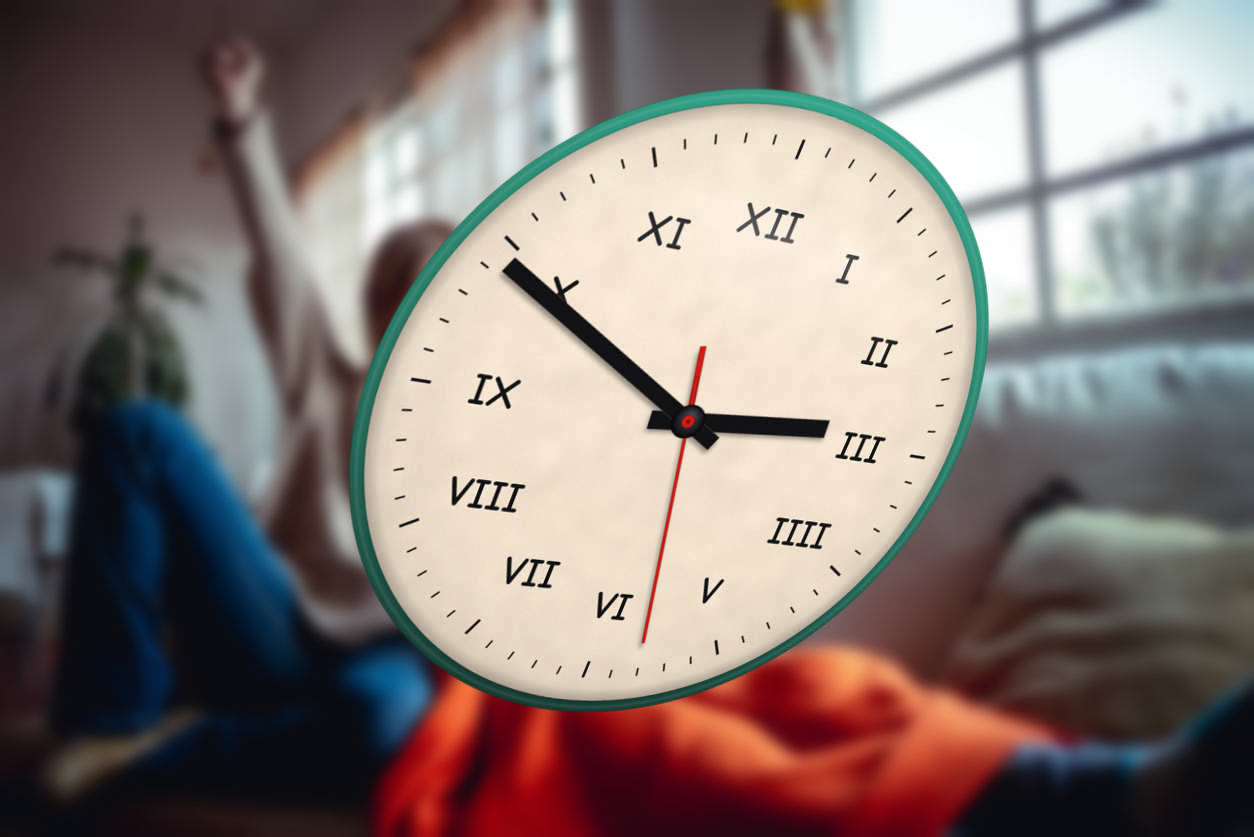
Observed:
{"hour": 2, "minute": 49, "second": 28}
